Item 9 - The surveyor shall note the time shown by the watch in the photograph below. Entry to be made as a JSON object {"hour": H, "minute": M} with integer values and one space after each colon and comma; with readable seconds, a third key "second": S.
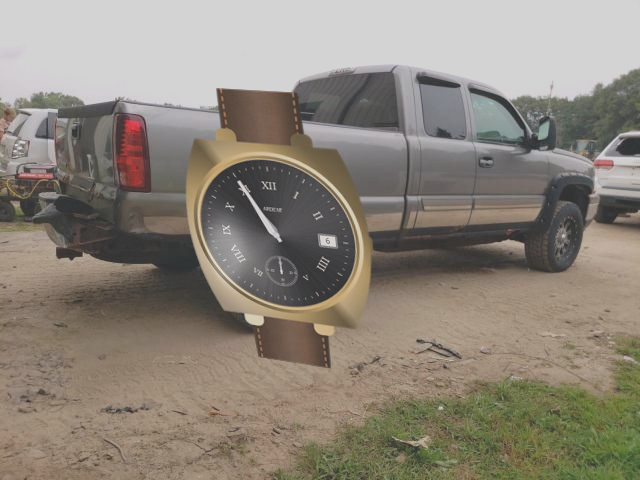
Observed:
{"hour": 10, "minute": 55}
